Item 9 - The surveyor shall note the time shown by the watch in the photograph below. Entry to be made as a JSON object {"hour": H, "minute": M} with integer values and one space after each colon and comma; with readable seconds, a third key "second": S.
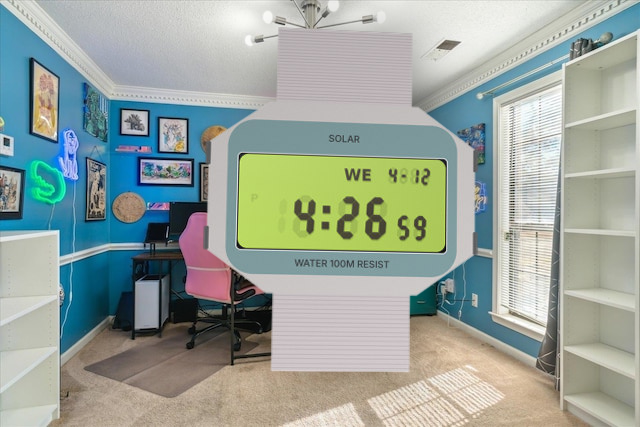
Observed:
{"hour": 4, "minute": 26, "second": 59}
